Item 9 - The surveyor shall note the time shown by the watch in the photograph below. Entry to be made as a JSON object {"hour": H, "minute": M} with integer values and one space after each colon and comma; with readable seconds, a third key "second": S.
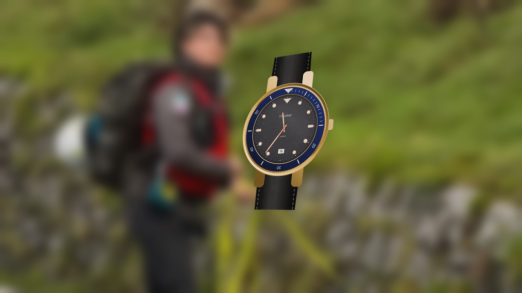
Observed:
{"hour": 11, "minute": 36}
